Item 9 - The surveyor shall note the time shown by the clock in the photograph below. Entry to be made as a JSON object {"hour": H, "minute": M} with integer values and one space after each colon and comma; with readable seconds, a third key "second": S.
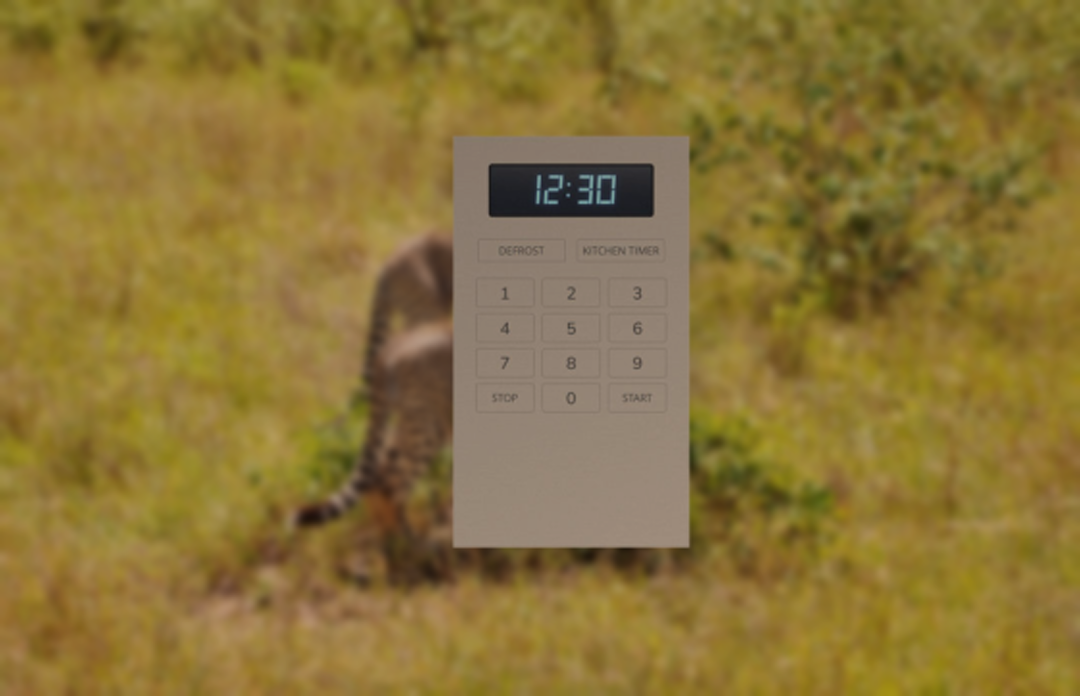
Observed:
{"hour": 12, "minute": 30}
